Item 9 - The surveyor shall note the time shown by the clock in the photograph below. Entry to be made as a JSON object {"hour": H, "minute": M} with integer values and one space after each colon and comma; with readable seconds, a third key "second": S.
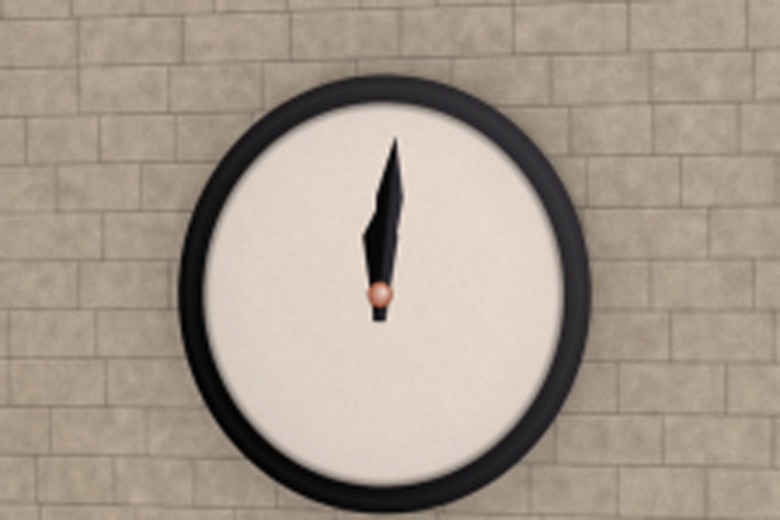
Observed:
{"hour": 12, "minute": 1}
